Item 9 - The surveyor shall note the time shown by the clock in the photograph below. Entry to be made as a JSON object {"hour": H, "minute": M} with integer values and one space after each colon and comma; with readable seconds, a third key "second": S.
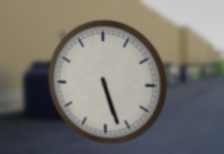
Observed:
{"hour": 5, "minute": 27}
